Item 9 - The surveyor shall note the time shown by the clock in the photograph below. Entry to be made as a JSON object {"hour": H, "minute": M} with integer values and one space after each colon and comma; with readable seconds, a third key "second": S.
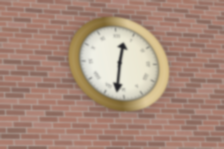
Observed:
{"hour": 12, "minute": 32}
